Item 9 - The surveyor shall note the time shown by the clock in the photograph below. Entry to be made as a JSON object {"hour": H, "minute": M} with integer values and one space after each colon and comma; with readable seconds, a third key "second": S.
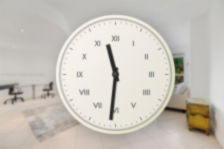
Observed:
{"hour": 11, "minute": 31}
